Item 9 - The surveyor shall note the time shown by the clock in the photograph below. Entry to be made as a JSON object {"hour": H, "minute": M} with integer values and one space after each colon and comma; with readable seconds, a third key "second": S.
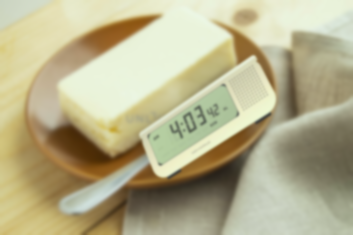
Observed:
{"hour": 4, "minute": 3}
